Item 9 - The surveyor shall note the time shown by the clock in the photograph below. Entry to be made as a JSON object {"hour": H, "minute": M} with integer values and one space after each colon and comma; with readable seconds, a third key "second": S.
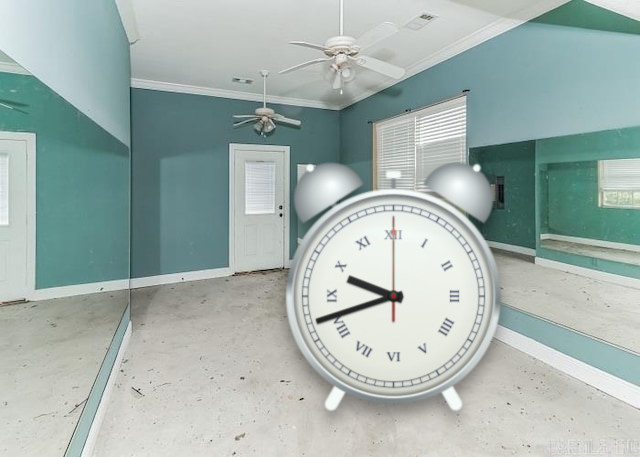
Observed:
{"hour": 9, "minute": 42, "second": 0}
